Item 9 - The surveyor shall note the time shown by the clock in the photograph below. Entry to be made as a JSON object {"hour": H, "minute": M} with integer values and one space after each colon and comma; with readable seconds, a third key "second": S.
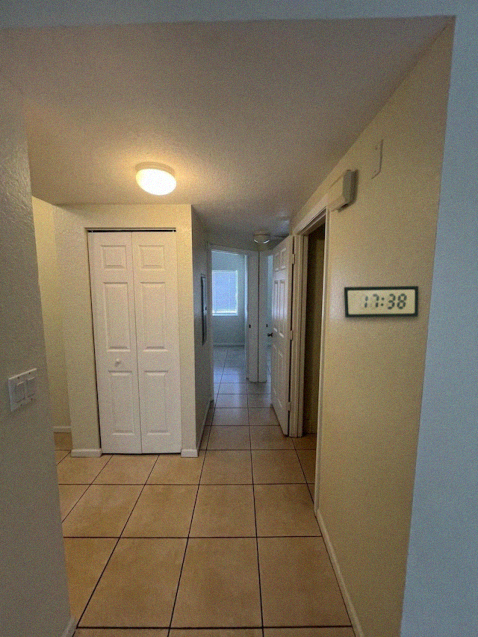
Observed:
{"hour": 17, "minute": 38}
